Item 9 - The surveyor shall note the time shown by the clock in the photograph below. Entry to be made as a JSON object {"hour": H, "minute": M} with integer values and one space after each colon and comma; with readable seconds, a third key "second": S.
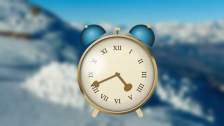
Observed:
{"hour": 4, "minute": 41}
